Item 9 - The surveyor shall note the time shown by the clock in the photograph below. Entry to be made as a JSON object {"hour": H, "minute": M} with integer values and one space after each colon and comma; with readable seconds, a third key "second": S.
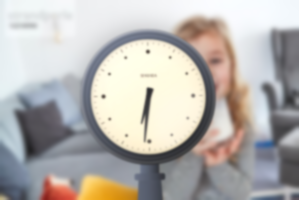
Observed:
{"hour": 6, "minute": 31}
